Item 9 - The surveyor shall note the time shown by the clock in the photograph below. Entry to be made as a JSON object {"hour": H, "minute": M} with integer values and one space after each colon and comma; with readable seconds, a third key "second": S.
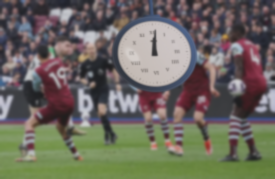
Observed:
{"hour": 12, "minute": 1}
